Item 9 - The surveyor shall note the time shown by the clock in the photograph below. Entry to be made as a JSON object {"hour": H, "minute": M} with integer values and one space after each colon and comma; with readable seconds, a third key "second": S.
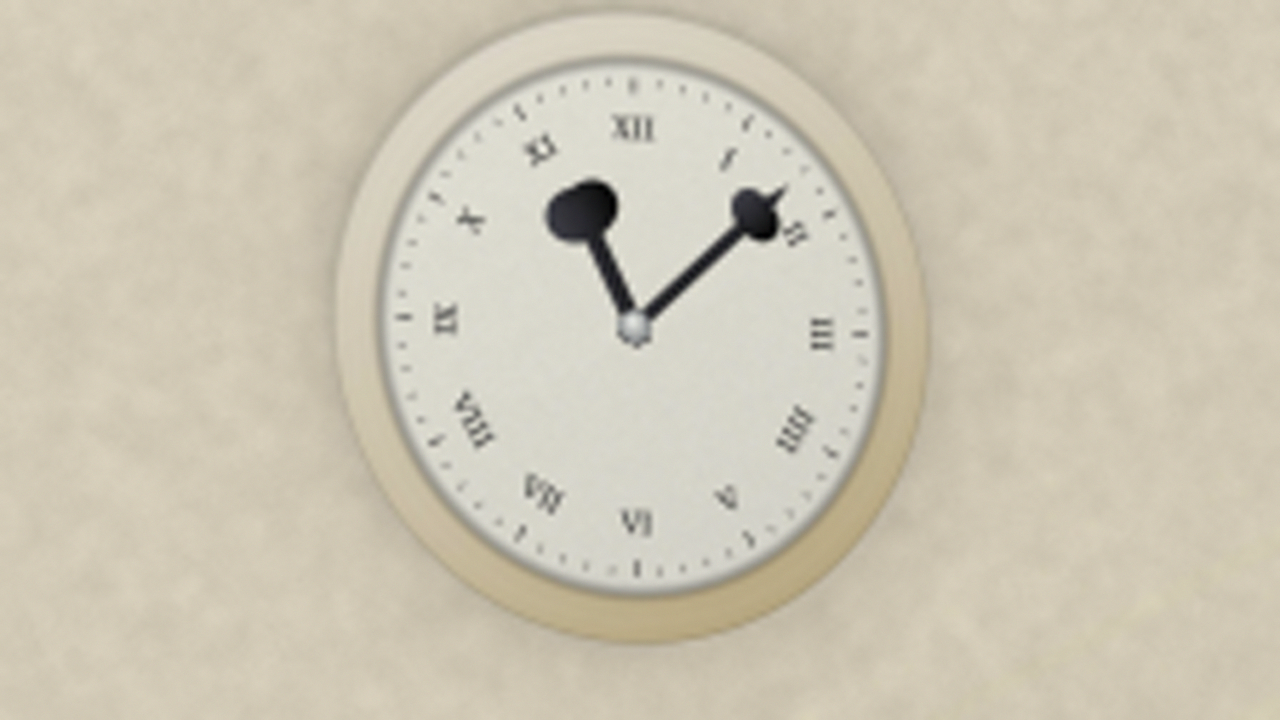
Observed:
{"hour": 11, "minute": 8}
